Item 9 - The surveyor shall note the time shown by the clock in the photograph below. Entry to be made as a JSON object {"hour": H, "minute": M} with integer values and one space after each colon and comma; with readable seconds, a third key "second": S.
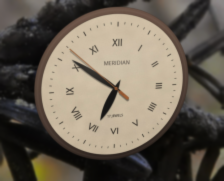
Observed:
{"hour": 6, "minute": 50, "second": 52}
